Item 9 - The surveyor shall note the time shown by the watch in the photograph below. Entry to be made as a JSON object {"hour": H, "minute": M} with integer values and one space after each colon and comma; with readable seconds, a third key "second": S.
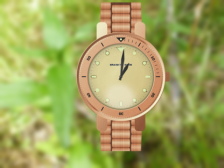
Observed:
{"hour": 1, "minute": 1}
